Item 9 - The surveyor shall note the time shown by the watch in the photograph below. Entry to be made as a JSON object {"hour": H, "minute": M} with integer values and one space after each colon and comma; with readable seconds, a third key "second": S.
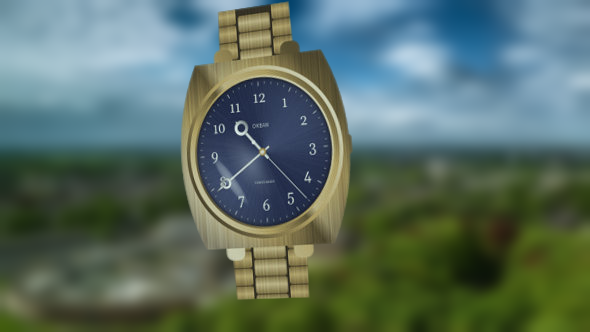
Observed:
{"hour": 10, "minute": 39, "second": 23}
